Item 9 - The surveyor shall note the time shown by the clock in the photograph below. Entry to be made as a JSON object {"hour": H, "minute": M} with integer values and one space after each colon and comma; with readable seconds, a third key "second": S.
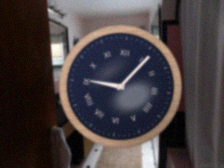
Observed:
{"hour": 9, "minute": 6}
